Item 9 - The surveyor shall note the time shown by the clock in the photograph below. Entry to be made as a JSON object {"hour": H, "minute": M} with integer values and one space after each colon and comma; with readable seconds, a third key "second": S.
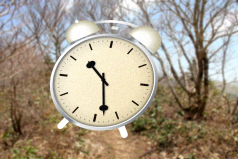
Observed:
{"hour": 10, "minute": 28}
